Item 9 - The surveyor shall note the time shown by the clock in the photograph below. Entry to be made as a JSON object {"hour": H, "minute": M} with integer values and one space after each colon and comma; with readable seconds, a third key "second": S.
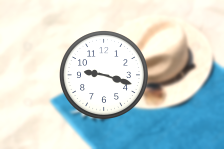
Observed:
{"hour": 9, "minute": 18}
